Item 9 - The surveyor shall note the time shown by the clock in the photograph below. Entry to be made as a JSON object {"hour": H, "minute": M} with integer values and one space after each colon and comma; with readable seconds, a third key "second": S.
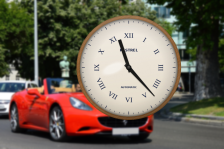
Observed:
{"hour": 11, "minute": 23}
